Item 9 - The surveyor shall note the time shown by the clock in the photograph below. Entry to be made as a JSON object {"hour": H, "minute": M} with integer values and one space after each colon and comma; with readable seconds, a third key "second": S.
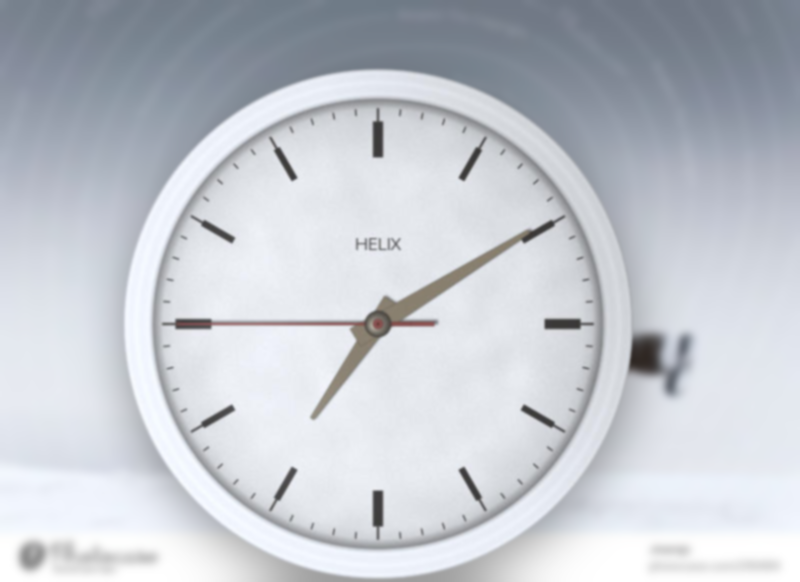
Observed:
{"hour": 7, "minute": 9, "second": 45}
